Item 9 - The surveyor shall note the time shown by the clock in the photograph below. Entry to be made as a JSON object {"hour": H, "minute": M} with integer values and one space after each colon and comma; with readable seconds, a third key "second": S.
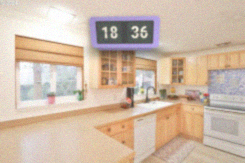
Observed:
{"hour": 18, "minute": 36}
